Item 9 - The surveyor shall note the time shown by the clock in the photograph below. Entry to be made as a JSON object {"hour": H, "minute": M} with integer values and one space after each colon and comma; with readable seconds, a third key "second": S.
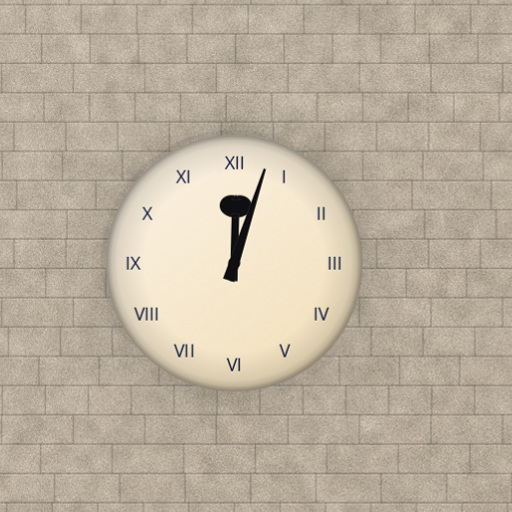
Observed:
{"hour": 12, "minute": 3}
